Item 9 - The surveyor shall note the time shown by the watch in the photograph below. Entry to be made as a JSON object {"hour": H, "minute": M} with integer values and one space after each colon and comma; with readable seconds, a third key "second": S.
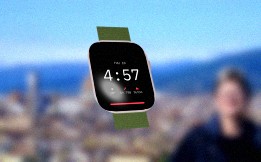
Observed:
{"hour": 4, "minute": 57}
